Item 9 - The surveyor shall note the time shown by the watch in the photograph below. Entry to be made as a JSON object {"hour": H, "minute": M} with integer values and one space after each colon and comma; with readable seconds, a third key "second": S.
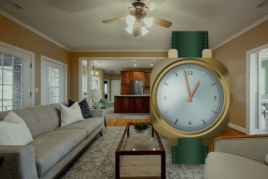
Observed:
{"hour": 12, "minute": 58}
